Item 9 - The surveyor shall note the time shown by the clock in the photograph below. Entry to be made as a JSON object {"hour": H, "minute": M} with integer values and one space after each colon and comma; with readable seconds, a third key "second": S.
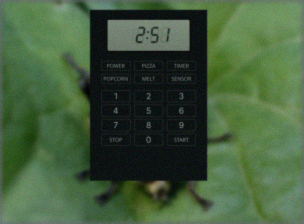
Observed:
{"hour": 2, "minute": 51}
